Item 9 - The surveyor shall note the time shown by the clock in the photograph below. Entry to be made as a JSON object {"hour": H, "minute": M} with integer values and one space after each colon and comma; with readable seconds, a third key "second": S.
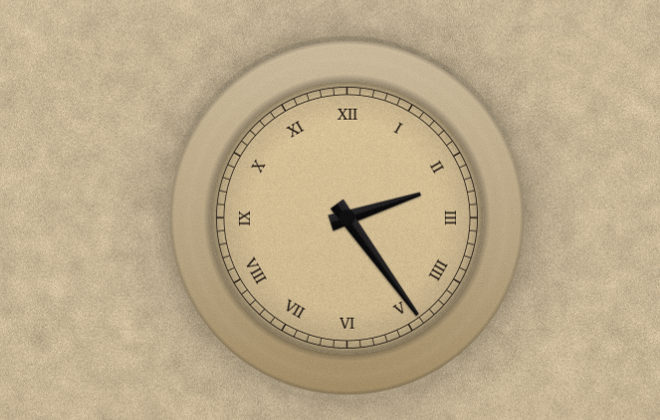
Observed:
{"hour": 2, "minute": 24}
